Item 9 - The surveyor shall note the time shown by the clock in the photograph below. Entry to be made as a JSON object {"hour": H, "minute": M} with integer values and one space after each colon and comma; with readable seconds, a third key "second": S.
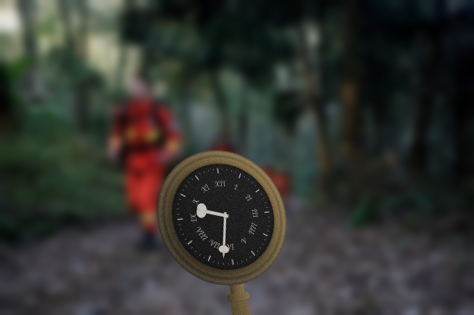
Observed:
{"hour": 9, "minute": 32}
